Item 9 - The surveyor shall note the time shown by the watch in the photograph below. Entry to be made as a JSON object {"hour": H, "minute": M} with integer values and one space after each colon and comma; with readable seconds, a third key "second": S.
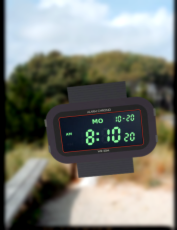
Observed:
{"hour": 8, "minute": 10, "second": 20}
